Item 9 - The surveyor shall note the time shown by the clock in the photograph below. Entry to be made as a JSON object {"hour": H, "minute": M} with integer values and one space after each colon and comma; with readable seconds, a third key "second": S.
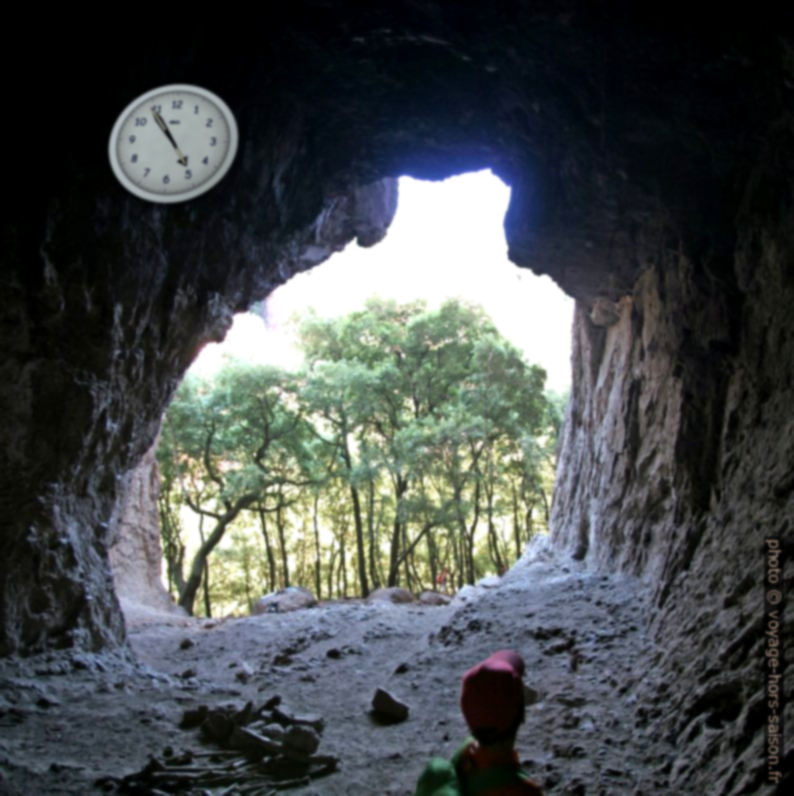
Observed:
{"hour": 4, "minute": 54}
